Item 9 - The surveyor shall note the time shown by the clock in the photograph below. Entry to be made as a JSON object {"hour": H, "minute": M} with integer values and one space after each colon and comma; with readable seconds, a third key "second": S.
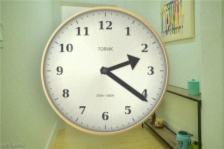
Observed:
{"hour": 2, "minute": 21}
